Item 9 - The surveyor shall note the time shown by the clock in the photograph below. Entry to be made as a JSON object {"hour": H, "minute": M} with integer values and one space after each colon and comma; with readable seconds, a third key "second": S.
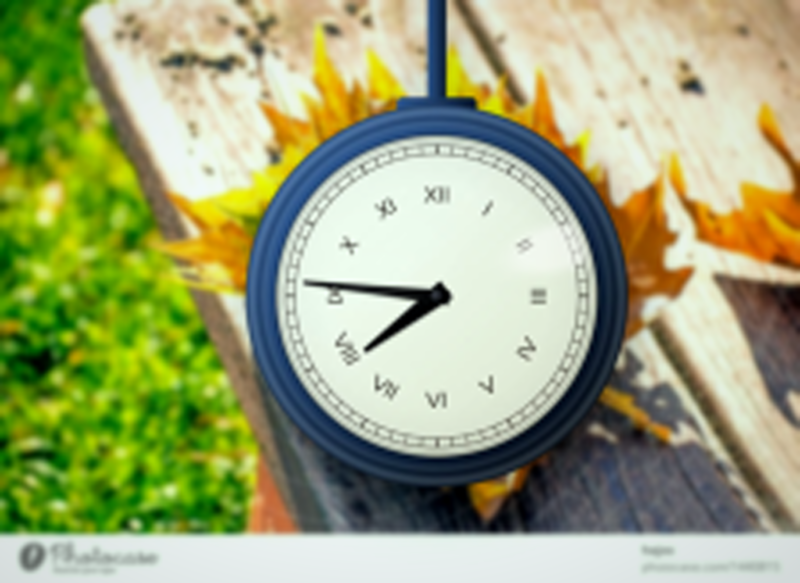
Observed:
{"hour": 7, "minute": 46}
